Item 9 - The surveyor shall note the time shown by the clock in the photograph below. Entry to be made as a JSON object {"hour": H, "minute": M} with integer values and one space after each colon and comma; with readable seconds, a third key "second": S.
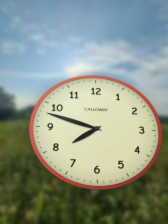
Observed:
{"hour": 7, "minute": 48}
